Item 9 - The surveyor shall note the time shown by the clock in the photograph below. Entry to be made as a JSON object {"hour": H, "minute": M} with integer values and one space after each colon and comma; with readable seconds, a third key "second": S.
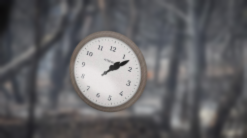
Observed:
{"hour": 1, "minute": 7}
